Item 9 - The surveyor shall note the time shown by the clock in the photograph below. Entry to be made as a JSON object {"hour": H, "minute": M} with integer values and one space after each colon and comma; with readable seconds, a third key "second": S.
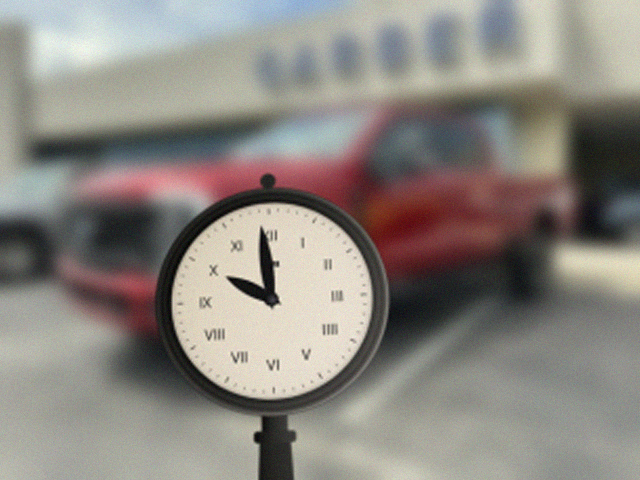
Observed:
{"hour": 9, "minute": 59}
